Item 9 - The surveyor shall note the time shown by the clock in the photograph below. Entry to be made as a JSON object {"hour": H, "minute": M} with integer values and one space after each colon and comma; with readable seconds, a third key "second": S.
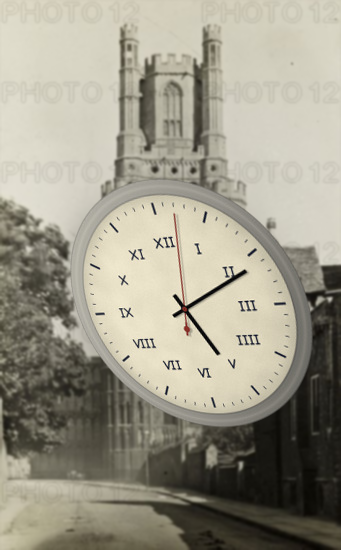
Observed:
{"hour": 5, "minute": 11, "second": 2}
